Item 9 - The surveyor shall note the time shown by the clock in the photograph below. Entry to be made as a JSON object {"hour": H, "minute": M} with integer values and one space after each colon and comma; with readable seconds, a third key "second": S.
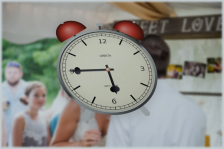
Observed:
{"hour": 5, "minute": 45}
